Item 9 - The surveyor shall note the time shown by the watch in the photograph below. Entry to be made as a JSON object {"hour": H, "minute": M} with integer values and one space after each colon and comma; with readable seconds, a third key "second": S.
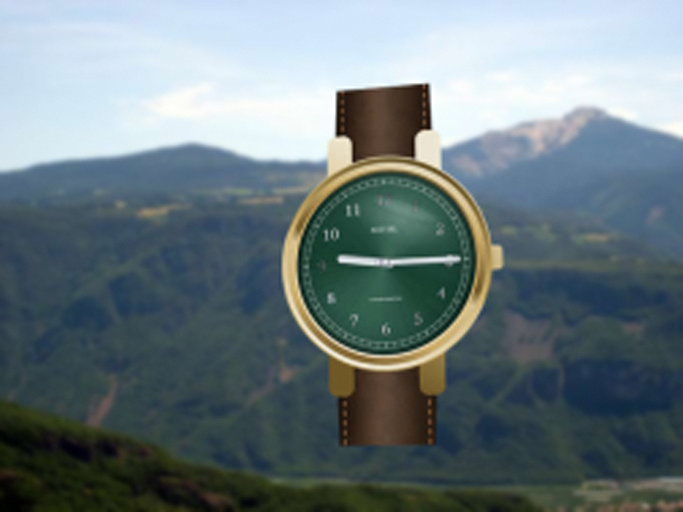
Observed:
{"hour": 9, "minute": 15}
